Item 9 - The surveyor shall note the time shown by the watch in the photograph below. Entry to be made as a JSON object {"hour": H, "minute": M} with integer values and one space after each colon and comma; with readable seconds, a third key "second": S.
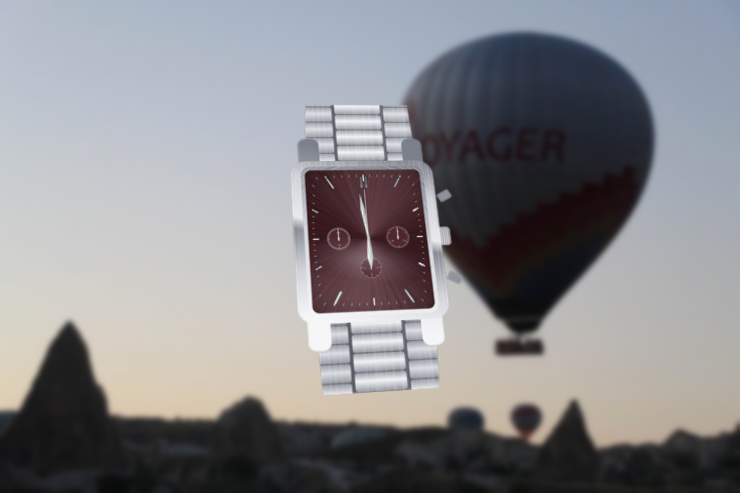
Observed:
{"hour": 5, "minute": 59}
